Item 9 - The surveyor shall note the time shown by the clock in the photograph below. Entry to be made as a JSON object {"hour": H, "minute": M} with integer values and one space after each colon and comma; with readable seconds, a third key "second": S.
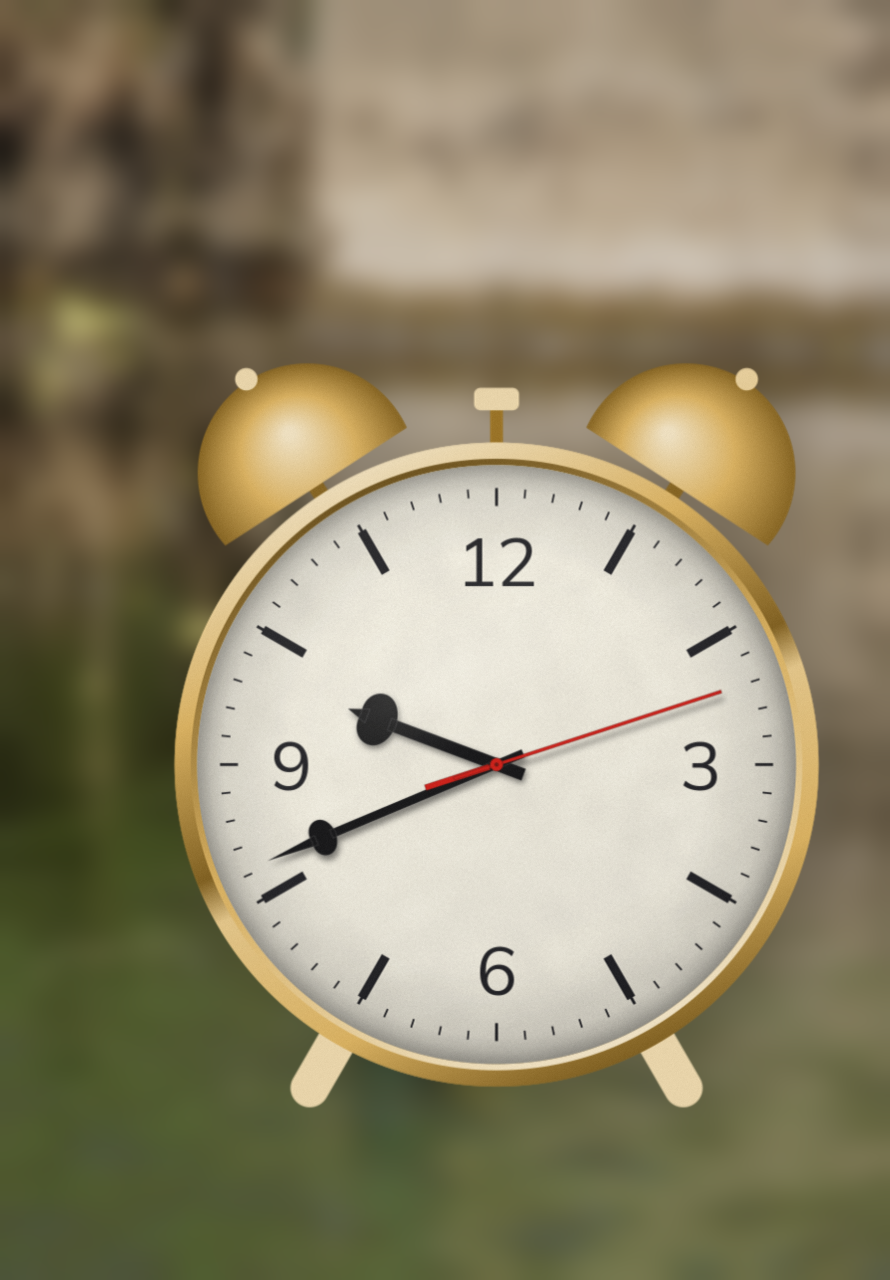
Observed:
{"hour": 9, "minute": 41, "second": 12}
